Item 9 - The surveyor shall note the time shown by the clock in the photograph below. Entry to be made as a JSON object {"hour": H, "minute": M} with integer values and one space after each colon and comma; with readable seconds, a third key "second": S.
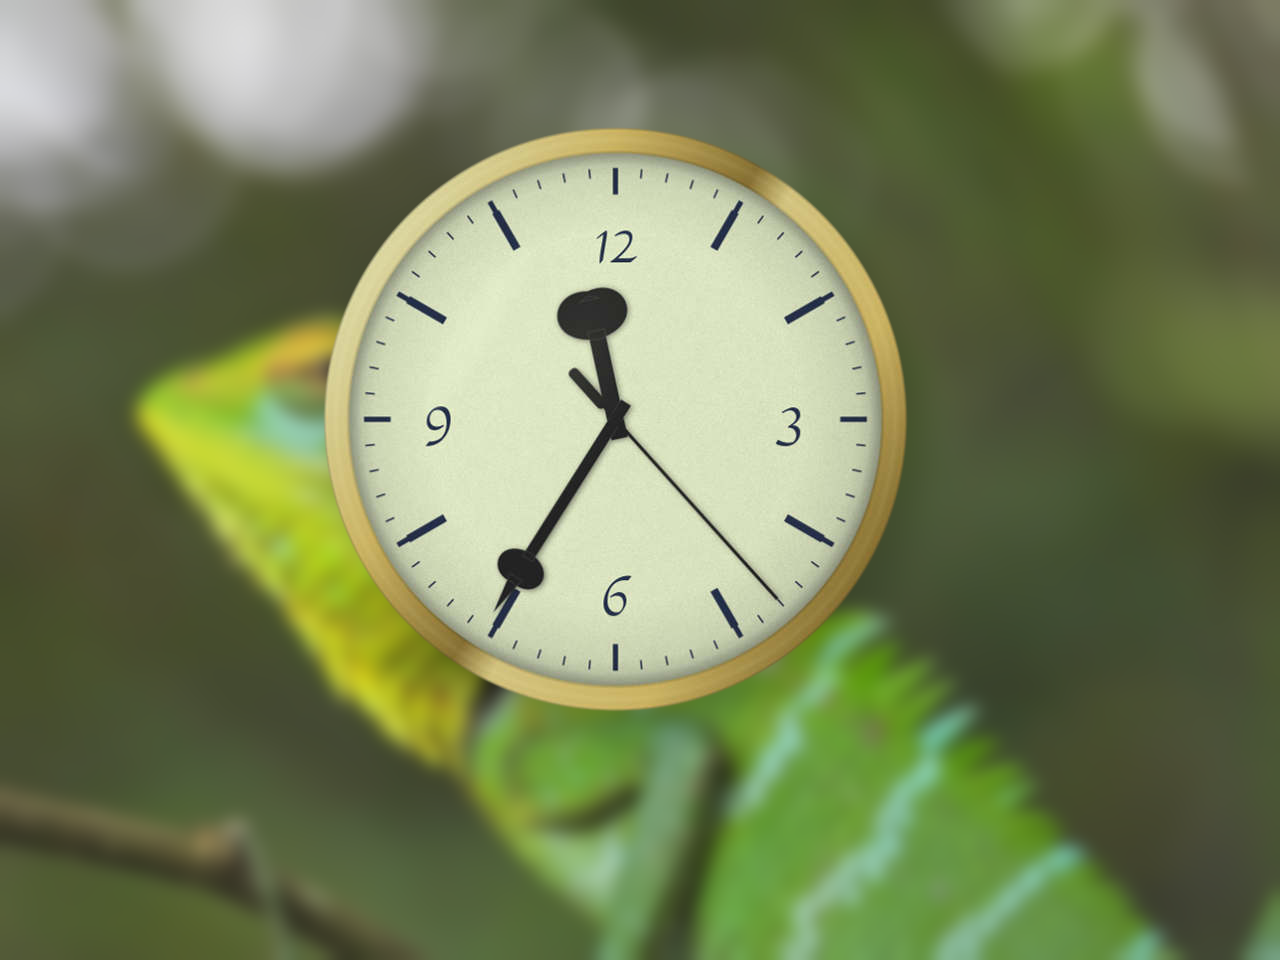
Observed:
{"hour": 11, "minute": 35, "second": 23}
